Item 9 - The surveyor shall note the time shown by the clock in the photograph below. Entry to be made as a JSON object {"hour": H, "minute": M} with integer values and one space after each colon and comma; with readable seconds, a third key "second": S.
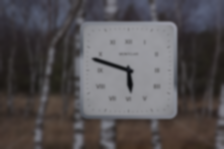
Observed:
{"hour": 5, "minute": 48}
